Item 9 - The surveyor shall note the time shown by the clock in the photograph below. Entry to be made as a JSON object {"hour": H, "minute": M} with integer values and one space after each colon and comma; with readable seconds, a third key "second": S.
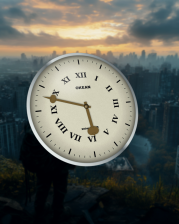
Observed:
{"hour": 5, "minute": 48}
